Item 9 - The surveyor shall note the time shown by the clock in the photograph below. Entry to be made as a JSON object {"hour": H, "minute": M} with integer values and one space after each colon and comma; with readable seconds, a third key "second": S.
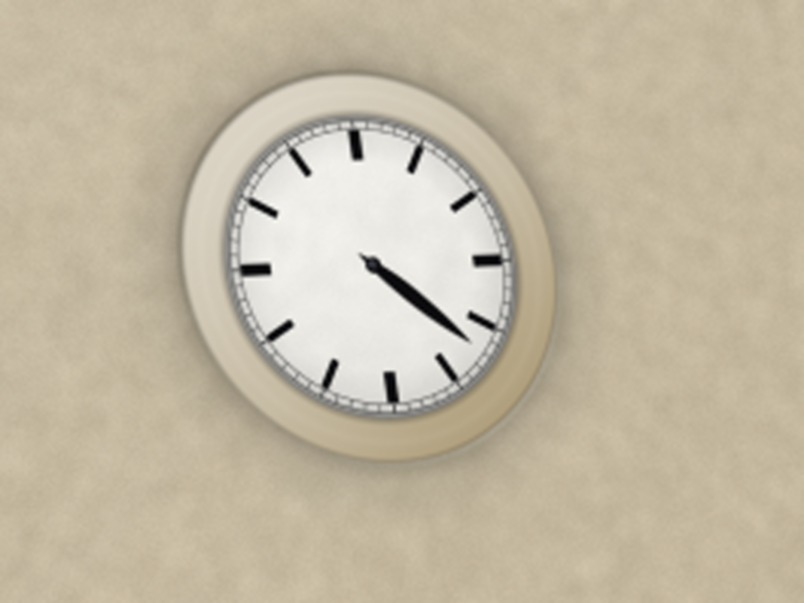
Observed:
{"hour": 4, "minute": 22}
